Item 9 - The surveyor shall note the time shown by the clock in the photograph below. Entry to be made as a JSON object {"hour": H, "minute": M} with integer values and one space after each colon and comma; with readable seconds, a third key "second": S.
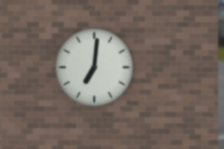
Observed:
{"hour": 7, "minute": 1}
